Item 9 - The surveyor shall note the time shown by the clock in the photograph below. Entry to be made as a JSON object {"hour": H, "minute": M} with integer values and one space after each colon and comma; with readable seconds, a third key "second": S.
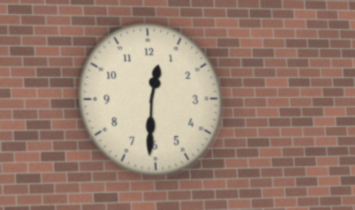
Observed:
{"hour": 12, "minute": 31}
